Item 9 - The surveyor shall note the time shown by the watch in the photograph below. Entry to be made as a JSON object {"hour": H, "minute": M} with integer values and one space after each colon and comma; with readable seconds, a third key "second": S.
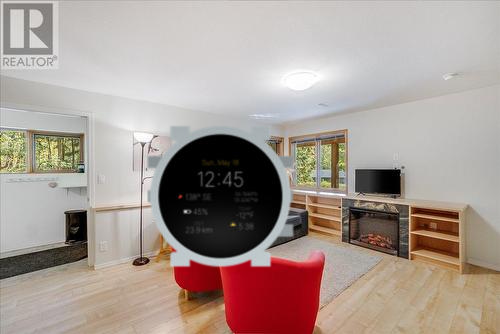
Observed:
{"hour": 12, "minute": 45}
